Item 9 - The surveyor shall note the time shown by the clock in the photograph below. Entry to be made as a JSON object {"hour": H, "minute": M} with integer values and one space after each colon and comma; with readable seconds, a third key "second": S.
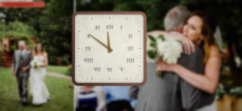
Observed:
{"hour": 11, "minute": 51}
